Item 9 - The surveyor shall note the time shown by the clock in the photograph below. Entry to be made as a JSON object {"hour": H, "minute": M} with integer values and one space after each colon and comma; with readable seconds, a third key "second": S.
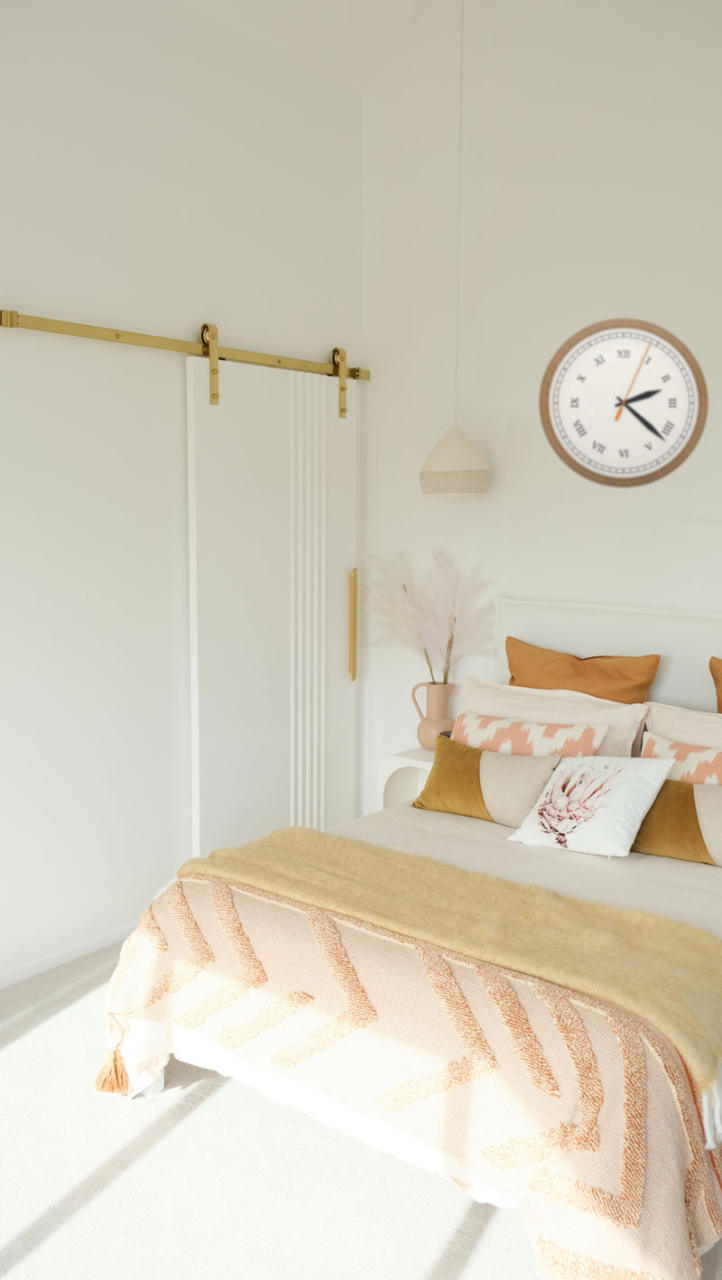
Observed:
{"hour": 2, "minute": 22, "second": 4}
